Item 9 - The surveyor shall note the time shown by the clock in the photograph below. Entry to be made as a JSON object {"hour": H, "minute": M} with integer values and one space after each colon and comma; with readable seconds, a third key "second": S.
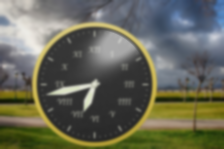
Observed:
{"hour": 6, "minute": 43}
